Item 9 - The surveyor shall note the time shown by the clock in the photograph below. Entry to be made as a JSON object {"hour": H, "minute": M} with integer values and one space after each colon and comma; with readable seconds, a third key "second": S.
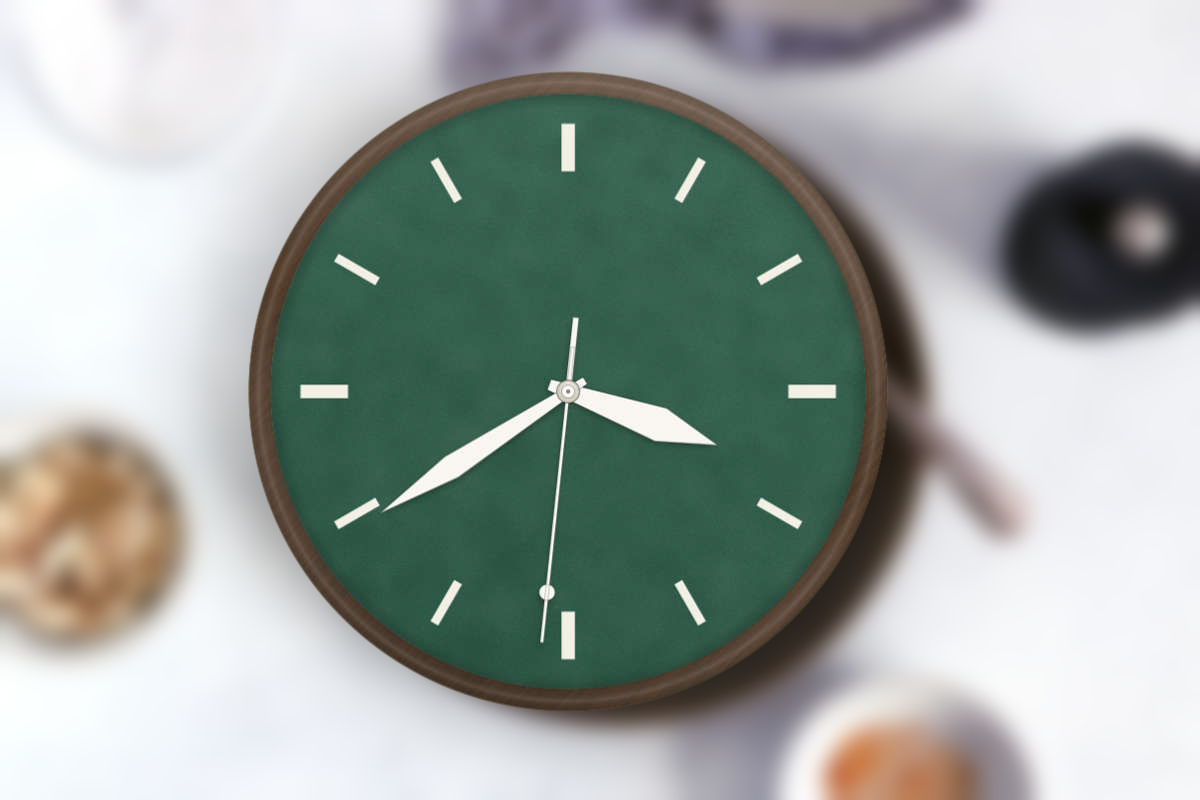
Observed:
{"hour": 3, "minute": 39, "second": 31}
